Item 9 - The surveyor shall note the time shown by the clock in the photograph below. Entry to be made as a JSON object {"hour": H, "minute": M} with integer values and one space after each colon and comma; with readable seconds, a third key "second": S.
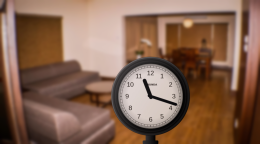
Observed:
{"hour": 11, "minute": 18}
